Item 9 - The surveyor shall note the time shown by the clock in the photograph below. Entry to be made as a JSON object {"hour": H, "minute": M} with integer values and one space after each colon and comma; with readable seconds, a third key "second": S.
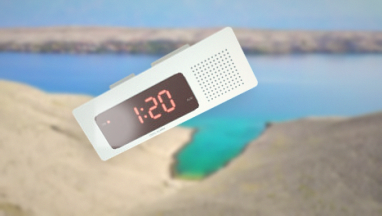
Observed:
{"hour": 1, "minute": 20}
